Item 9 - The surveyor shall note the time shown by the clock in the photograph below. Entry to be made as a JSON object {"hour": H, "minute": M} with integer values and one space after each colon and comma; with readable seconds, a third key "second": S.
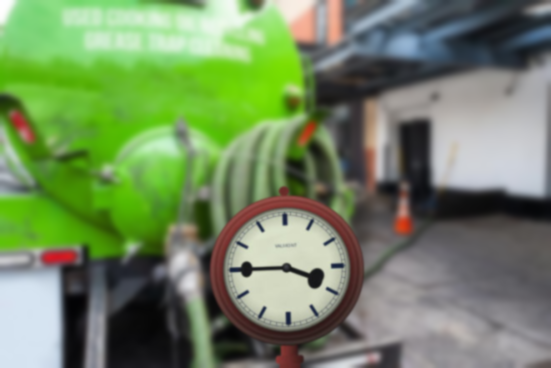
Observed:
{"hour": 3, "minute": 45}
